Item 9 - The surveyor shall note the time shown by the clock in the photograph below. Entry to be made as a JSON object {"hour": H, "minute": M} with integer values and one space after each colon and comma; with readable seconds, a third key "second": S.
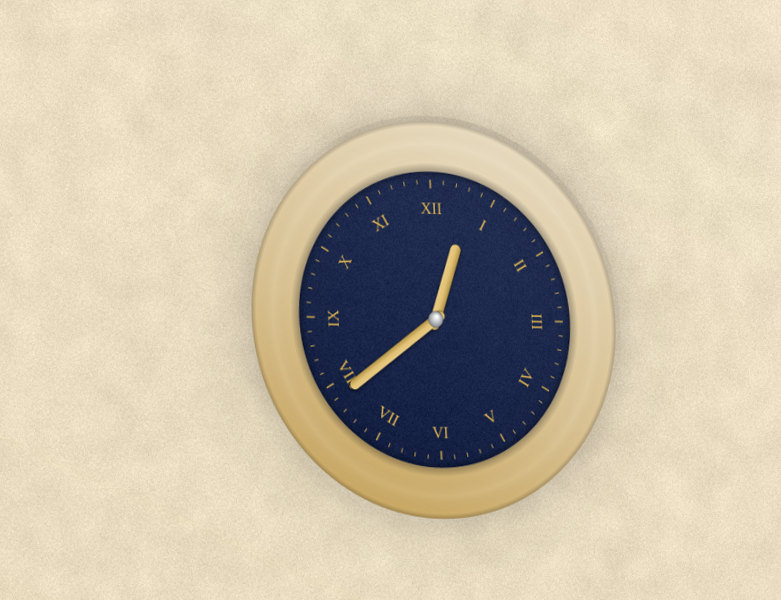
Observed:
{"hour": 12, "minute": 39}
